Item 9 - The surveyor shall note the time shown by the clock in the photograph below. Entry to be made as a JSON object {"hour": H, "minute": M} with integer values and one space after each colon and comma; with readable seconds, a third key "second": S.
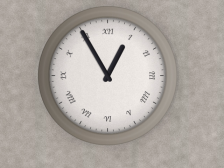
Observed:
{"hour": 12, "minute": 55}
